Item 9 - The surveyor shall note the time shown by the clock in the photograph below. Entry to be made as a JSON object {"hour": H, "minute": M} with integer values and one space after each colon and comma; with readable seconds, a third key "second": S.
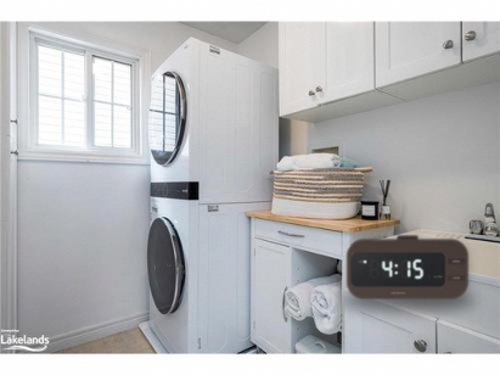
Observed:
{"hour": 4, "minute": 15}
